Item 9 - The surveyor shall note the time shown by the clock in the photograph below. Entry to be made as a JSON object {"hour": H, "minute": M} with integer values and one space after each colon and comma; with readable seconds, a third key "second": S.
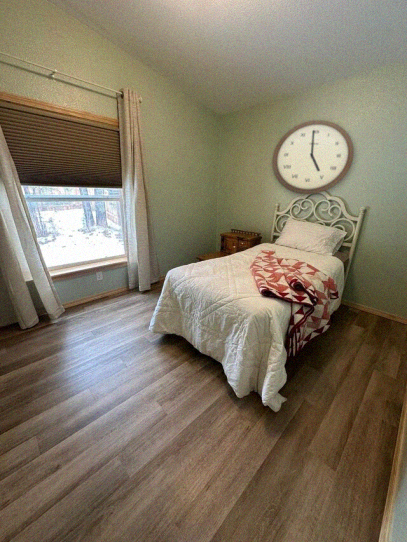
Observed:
{"hour": 4, "minute": 59}
